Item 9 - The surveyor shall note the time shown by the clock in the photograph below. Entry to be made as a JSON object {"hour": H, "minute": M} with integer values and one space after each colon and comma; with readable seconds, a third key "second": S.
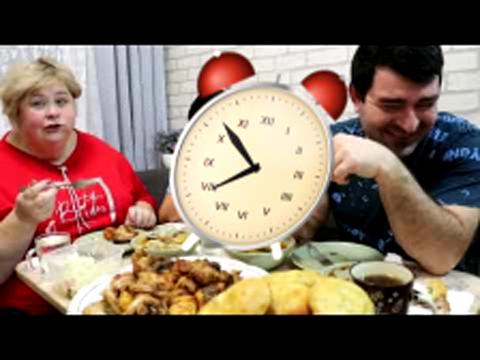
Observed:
{"hour": 7, "minute": 52}
